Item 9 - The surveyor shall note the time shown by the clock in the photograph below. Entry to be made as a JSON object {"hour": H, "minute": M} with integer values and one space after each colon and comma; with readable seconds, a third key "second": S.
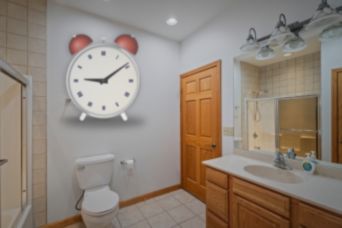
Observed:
{"hour": 9, "minute": 9}
